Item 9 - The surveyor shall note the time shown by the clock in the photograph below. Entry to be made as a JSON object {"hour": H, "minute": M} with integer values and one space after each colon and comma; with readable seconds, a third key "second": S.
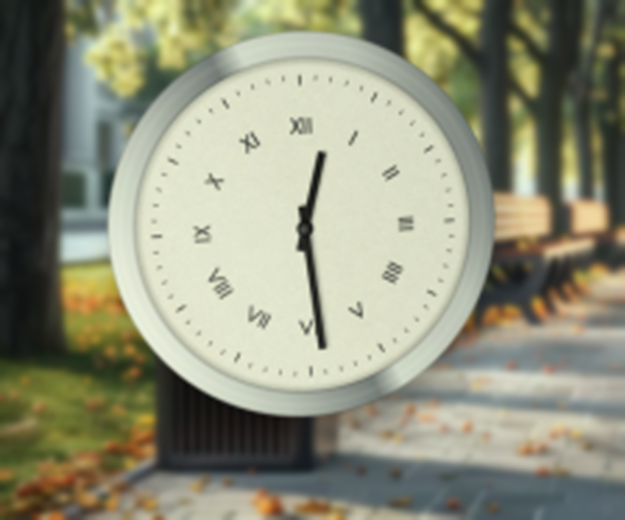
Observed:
{"hour": 12, "minute": 29}
